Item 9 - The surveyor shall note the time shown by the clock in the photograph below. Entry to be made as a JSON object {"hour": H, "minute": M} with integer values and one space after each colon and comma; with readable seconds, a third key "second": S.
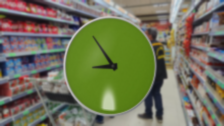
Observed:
{"hour": 8, "minute": 54}
